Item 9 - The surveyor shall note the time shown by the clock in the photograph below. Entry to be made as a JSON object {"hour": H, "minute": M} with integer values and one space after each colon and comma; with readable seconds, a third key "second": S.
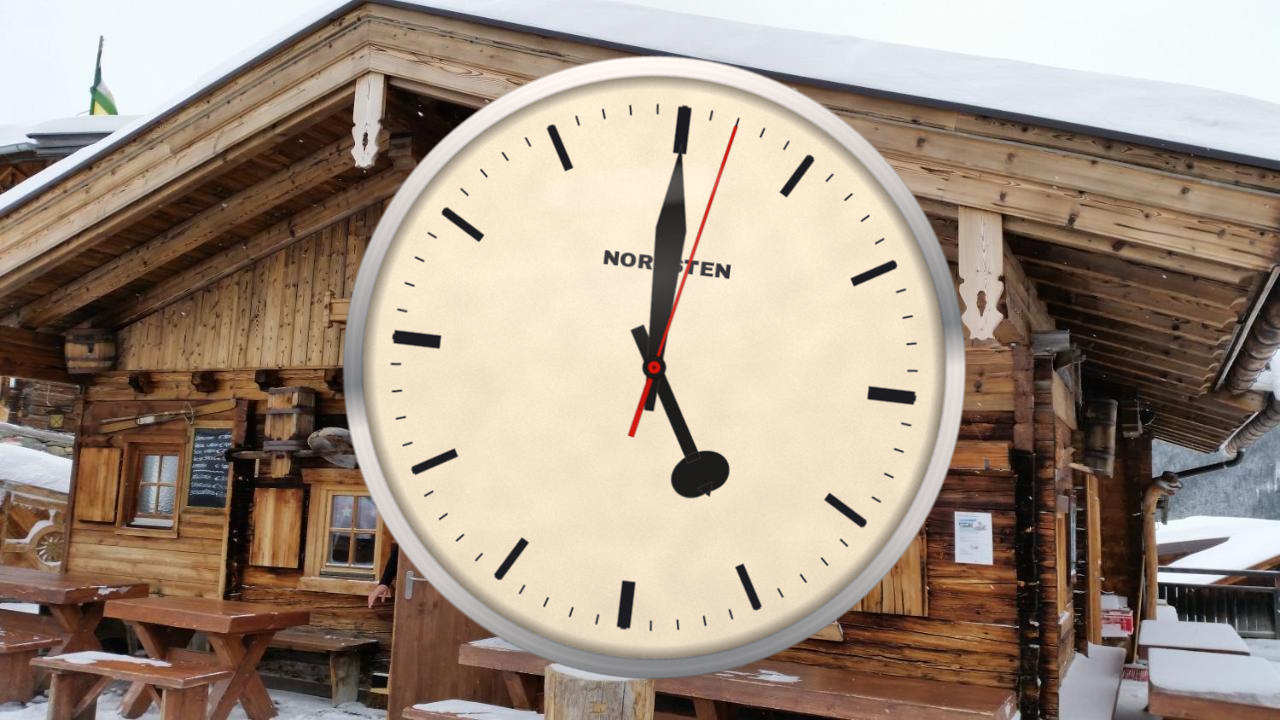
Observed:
{"hour": 5, "minute": 0, "second": 2}
